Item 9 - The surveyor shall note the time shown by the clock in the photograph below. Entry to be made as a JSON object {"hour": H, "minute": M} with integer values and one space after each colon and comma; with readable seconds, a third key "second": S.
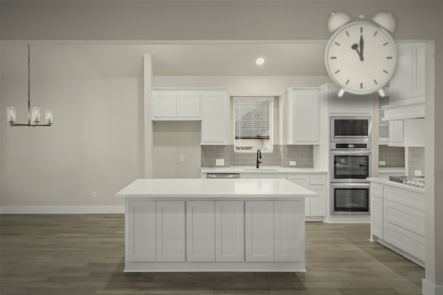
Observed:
{"hour": 11, "minute": 0}
